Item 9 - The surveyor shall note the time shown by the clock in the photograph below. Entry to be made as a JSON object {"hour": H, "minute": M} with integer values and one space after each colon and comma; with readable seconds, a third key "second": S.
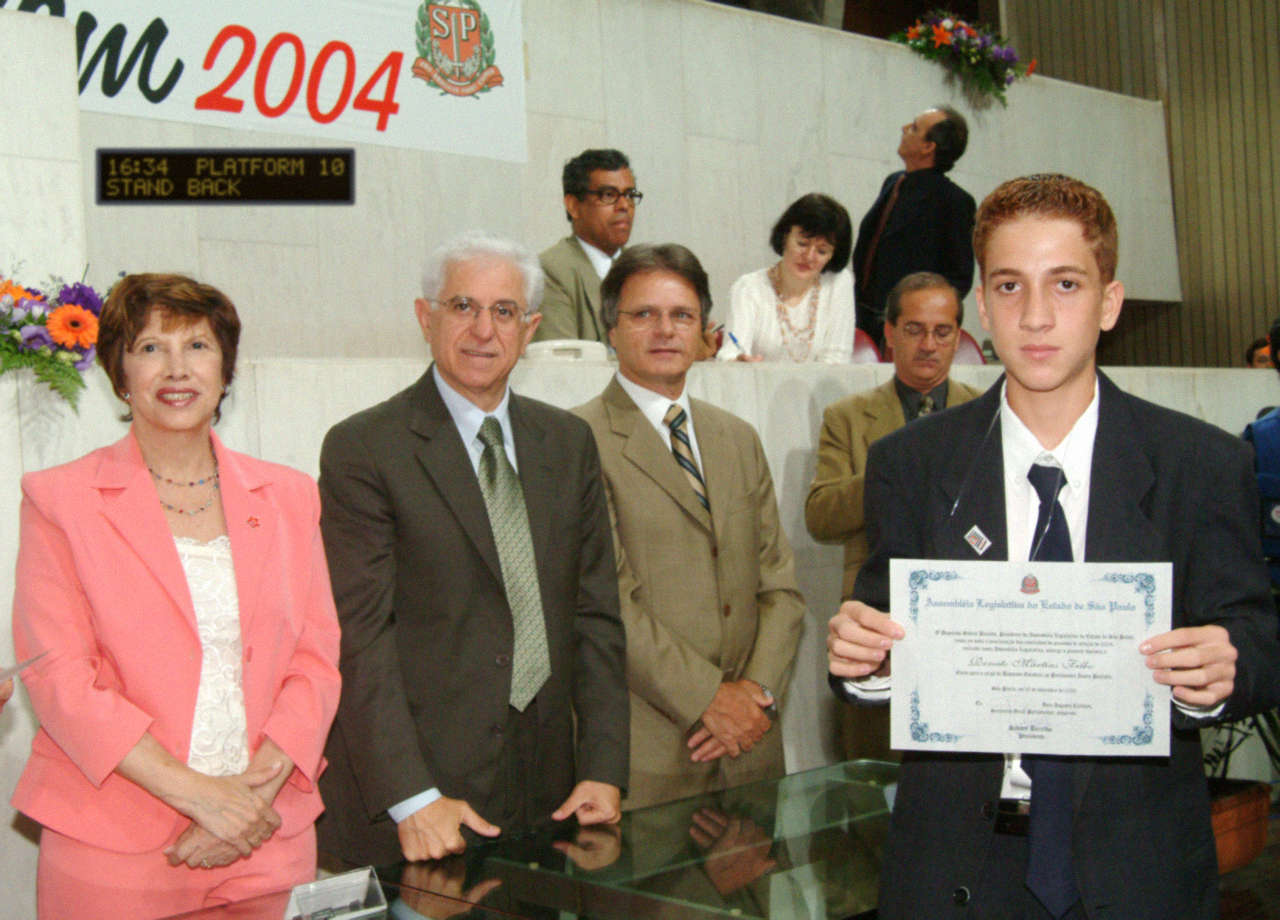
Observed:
{"hour": 16, "minute": 34}
